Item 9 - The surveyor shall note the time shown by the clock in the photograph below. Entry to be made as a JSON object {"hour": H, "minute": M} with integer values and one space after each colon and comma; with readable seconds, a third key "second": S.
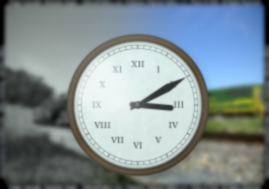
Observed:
{"hour": 3, "minute": 10}
